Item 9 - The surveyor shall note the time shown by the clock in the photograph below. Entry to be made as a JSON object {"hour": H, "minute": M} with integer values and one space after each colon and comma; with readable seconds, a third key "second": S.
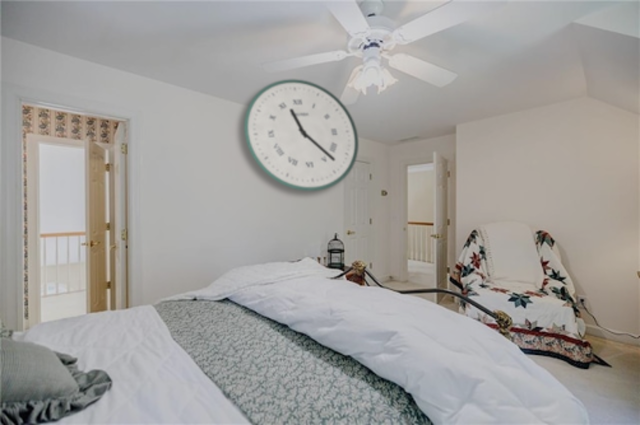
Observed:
{"hour": 11, "minute": 23}
